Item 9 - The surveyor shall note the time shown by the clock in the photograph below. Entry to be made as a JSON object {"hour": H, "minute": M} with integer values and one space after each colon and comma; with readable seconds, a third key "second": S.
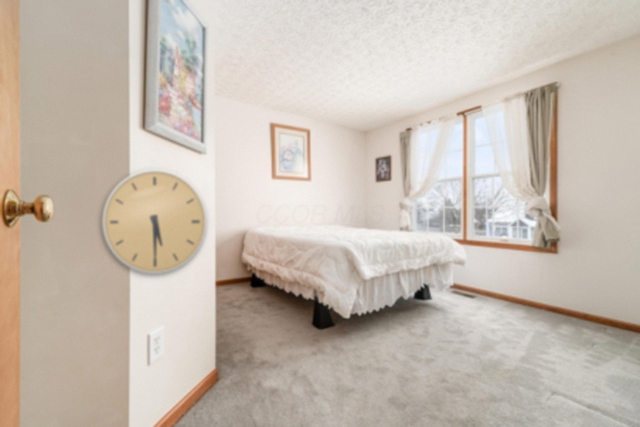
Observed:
{"hour": 5, "minute": 30}
